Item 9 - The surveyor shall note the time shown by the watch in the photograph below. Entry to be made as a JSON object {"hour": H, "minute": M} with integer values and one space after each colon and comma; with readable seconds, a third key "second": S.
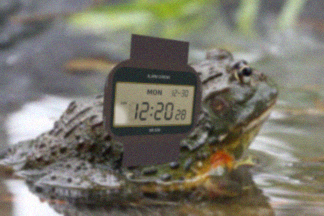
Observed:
{"hour": 12, "minute": 20, "second": 28}
